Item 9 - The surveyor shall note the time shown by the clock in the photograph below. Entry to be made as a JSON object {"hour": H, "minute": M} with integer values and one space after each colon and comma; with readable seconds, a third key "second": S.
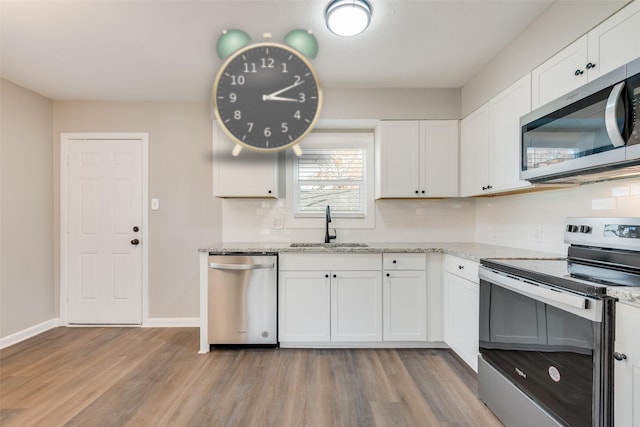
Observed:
{"hour": 3, "minute": 11}
